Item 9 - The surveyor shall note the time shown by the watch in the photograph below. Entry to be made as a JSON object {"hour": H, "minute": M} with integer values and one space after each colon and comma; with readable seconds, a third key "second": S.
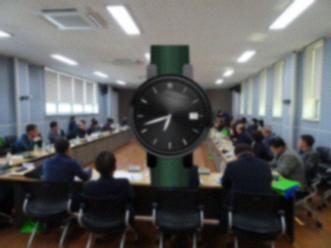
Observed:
{"hour": 6, "minute": 42}
